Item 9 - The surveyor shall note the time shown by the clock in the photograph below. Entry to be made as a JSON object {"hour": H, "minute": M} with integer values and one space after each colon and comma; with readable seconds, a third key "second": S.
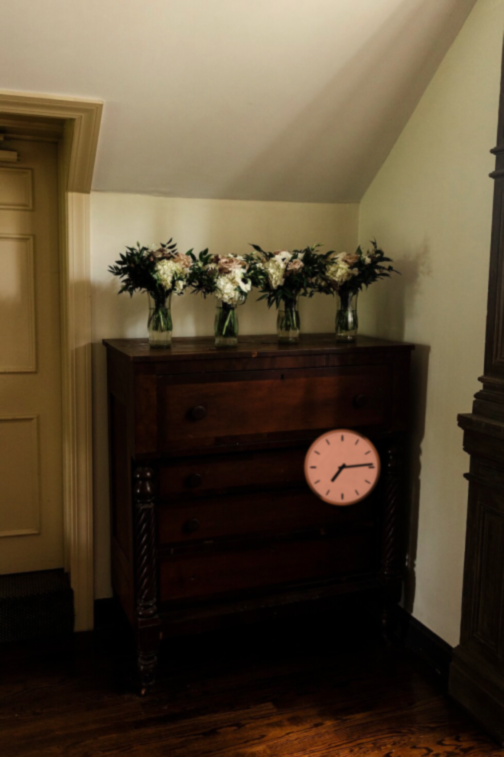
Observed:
{"hour": 7, "minute": 14}
